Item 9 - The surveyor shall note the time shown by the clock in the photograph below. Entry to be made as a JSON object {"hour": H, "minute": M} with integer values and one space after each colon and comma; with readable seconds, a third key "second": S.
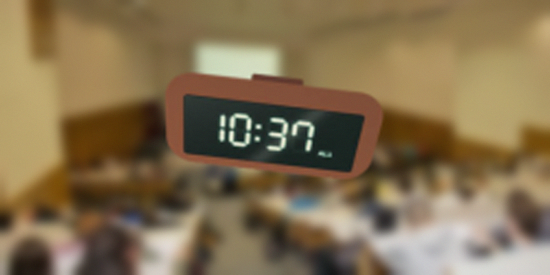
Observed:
{"hour": 10, "minute": 37}
